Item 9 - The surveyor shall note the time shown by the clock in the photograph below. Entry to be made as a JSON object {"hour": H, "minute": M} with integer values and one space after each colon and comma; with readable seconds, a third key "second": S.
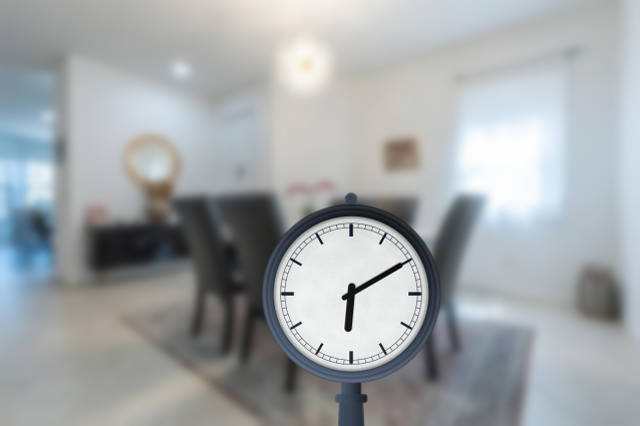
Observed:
{"hour": 6, "minute": 10}
